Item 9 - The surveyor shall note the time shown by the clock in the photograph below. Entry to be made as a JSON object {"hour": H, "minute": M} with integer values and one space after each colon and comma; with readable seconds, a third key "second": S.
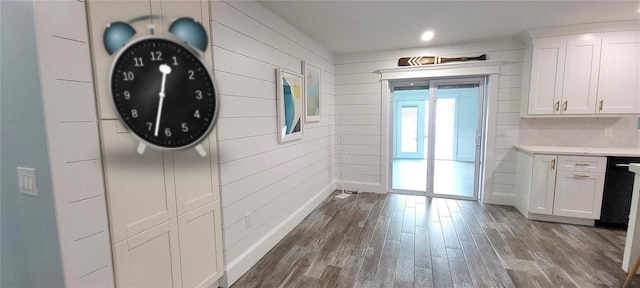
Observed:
{"hour": 12, "minute": 33}
